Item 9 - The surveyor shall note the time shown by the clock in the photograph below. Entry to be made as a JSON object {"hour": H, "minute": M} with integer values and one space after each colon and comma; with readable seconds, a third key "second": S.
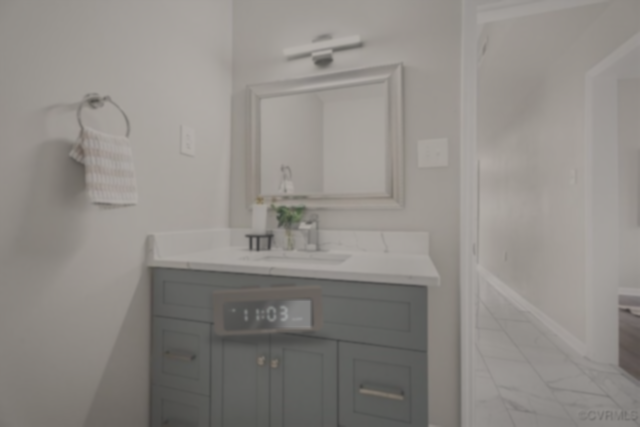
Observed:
{"hour": 11, "minute": 3}
